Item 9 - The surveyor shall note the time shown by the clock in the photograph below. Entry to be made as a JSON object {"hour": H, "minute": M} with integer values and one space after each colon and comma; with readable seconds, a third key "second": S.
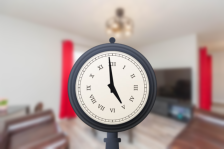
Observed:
{"hour": 4, "minute": 59}
